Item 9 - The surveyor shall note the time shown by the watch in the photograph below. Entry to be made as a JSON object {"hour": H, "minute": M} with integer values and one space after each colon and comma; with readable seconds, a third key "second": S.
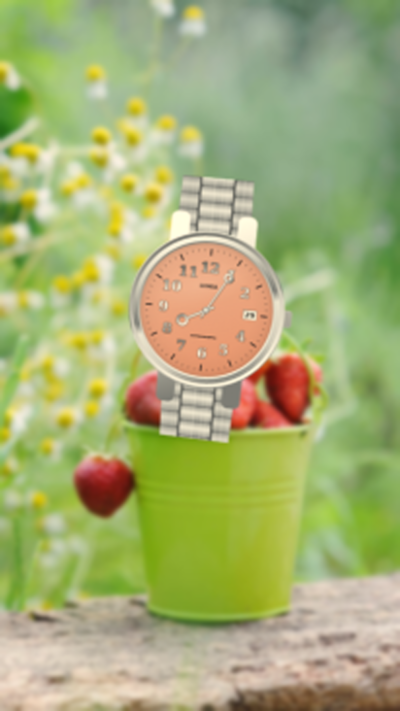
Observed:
{"hour": 8, "minute": 5}
